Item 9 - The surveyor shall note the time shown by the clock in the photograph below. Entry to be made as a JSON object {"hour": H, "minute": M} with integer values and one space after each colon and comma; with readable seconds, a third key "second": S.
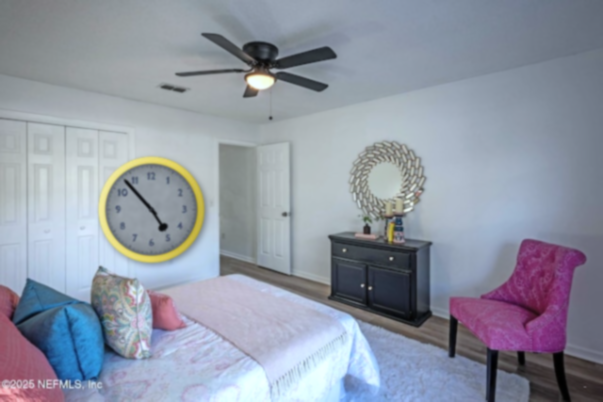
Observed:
{"hour": 4, "minute": 53}
